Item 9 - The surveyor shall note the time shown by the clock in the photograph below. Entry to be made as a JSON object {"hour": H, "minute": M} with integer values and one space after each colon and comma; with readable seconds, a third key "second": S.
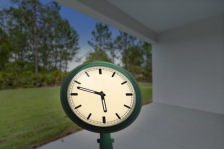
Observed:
{"hour": 5, "minute": 48}
